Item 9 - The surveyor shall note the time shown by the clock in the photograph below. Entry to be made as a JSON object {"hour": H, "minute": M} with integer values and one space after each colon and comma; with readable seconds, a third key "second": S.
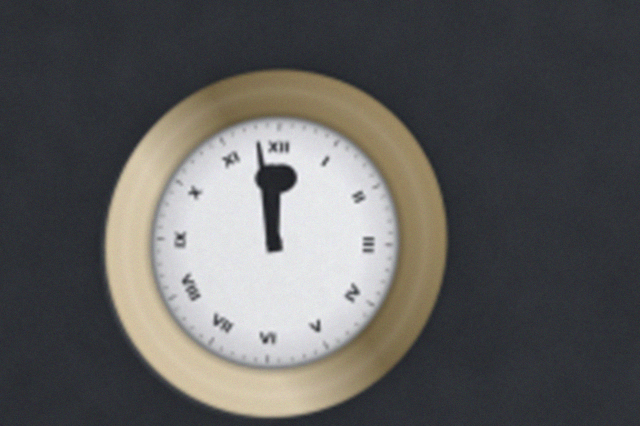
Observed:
{"hour": 11, "minute": 58}
